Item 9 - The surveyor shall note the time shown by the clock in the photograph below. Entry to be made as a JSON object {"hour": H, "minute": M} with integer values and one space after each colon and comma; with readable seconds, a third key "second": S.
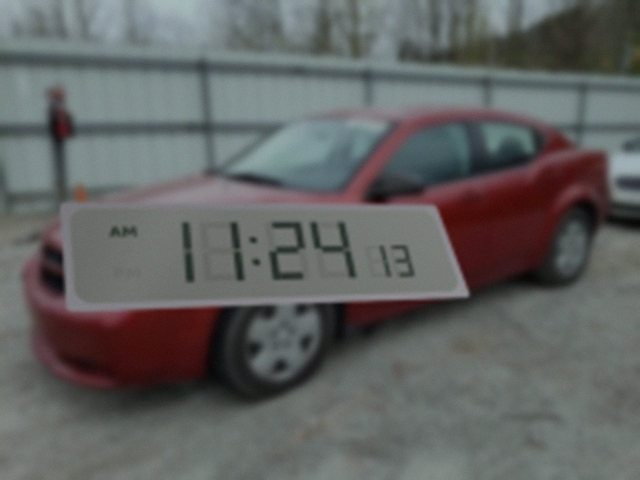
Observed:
{"hour": 11, "minute": 24, "second": 13}
